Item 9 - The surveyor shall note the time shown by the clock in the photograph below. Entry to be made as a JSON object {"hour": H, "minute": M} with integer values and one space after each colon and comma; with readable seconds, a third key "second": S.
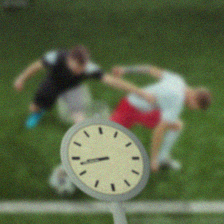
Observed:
{"hour": 8, "minute": 43}
